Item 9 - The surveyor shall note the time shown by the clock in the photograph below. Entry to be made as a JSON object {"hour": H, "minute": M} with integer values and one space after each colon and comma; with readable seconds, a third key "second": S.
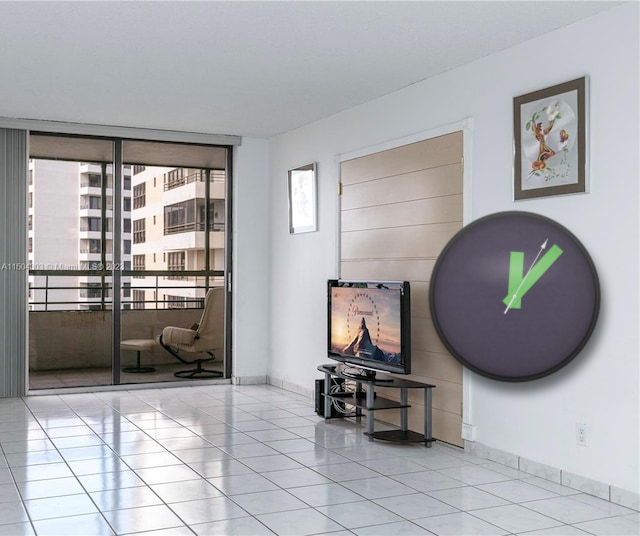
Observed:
{"hour": 12, "minute": 7, "second": 5}
